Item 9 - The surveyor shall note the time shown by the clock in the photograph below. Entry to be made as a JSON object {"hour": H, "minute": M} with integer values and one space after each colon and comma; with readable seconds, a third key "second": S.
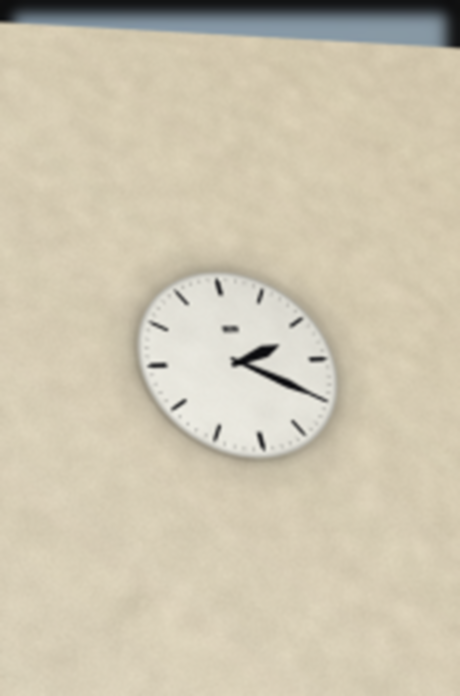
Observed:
{"hour": 2, "minute": 20}
